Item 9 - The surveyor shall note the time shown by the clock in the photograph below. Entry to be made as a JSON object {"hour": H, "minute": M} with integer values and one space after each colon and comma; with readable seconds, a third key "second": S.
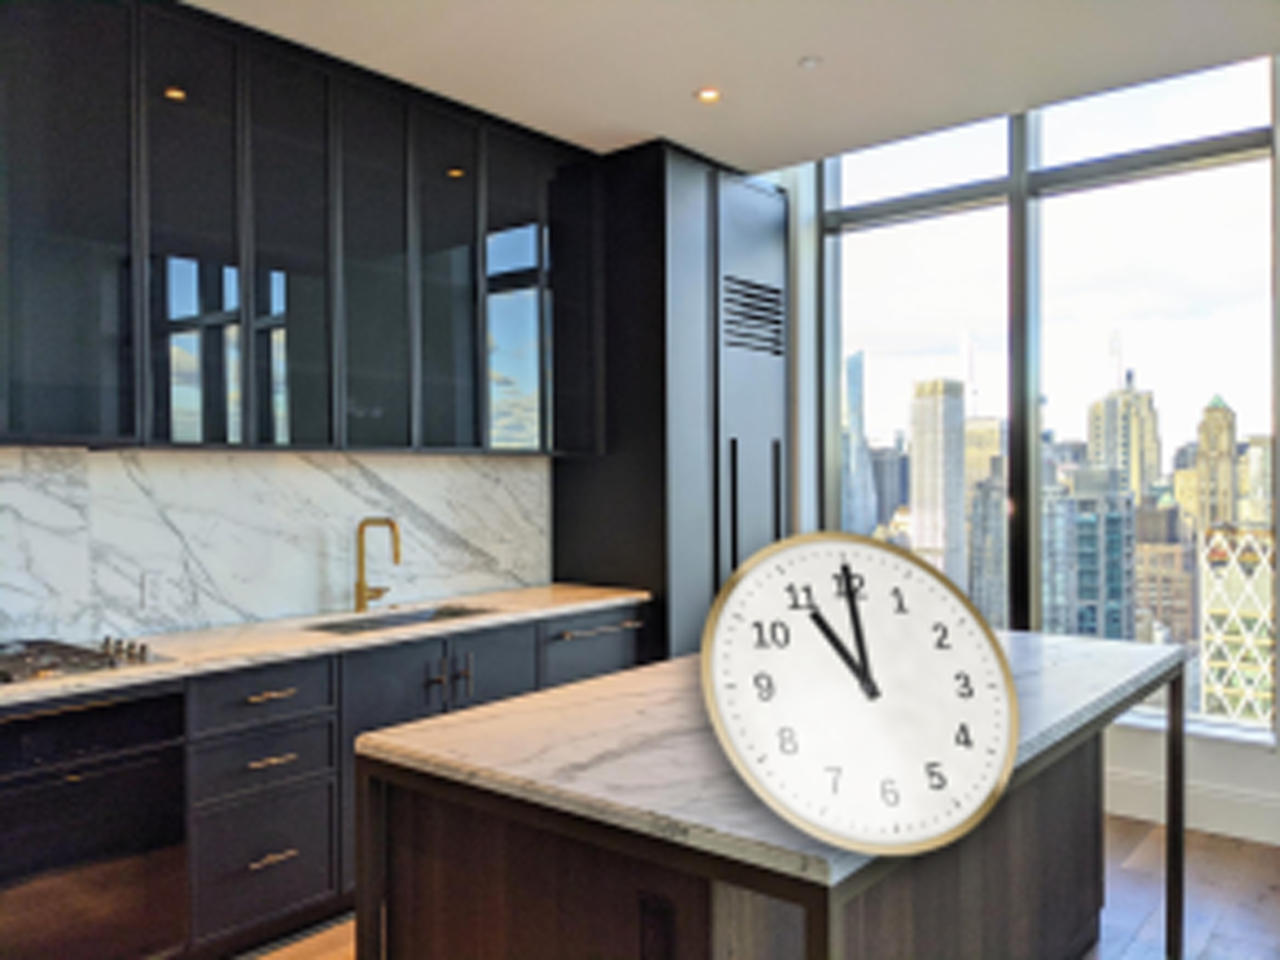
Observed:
{"hour": 11, "minute": 0}
